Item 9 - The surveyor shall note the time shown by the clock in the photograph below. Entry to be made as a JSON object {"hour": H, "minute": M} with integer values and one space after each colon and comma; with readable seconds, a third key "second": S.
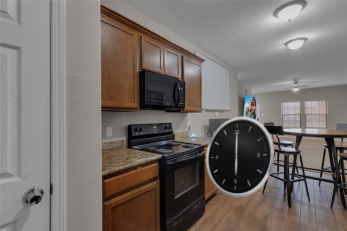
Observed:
{"hour": 6, "minute": 0}
